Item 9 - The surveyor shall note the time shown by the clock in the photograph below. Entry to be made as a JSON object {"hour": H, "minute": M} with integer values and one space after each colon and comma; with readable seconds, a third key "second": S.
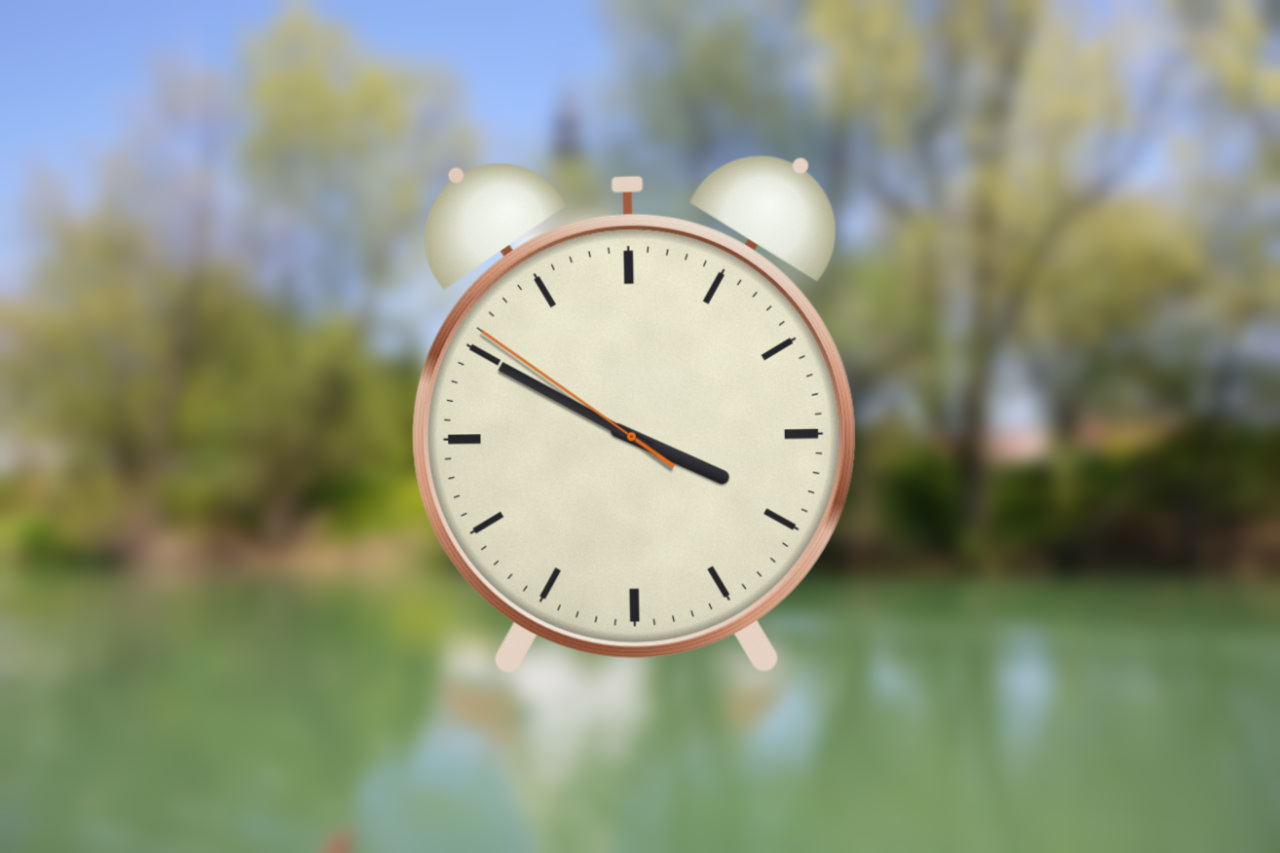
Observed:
{"hour": 3, "minute": 49, "second": 51}
